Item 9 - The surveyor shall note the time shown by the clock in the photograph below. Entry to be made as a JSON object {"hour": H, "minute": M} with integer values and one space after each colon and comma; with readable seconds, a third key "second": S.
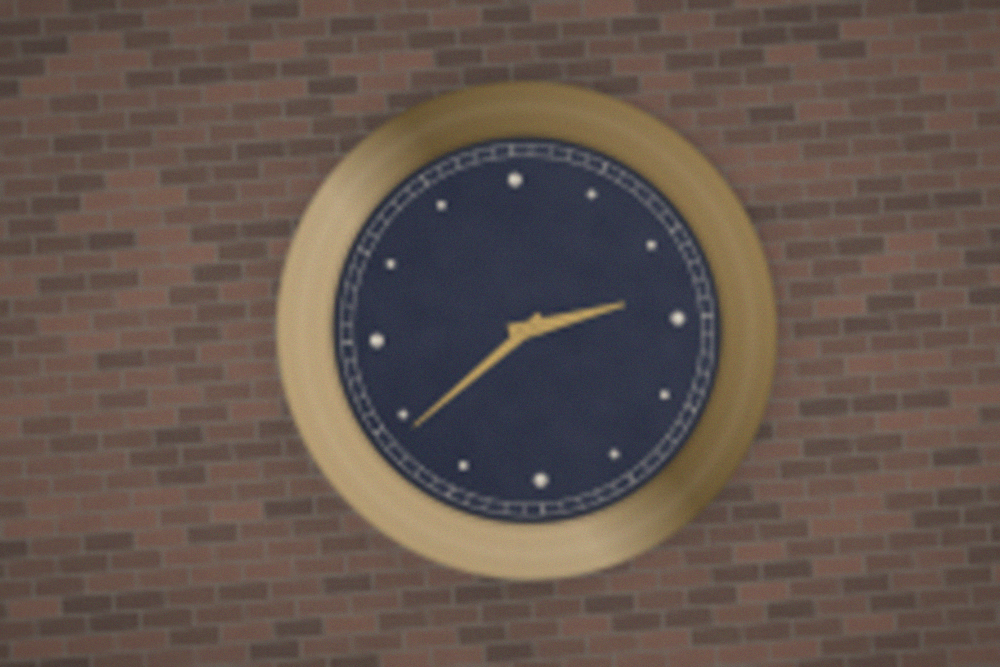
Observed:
{"hour": 2, "minute": 39}
